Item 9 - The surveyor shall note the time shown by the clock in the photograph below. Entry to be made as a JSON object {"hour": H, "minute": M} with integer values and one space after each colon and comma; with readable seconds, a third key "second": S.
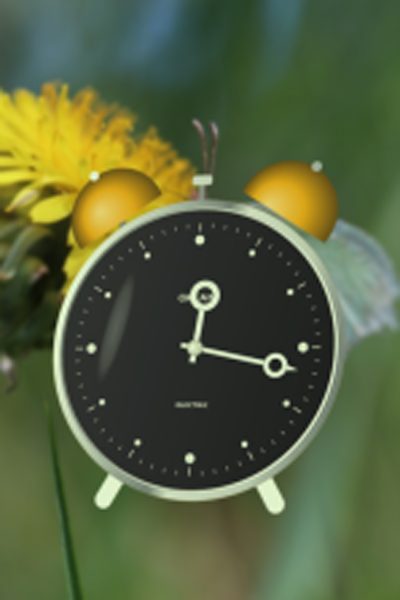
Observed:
{"hour": 12, "minute": 17}
